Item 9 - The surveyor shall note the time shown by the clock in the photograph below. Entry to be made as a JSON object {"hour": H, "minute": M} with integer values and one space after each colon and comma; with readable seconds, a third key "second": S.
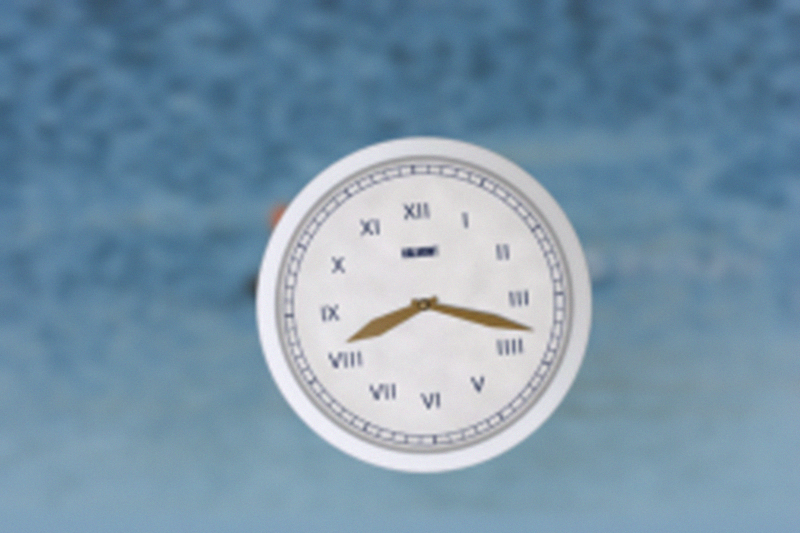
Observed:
{"hour": 8, "minute": 18}
